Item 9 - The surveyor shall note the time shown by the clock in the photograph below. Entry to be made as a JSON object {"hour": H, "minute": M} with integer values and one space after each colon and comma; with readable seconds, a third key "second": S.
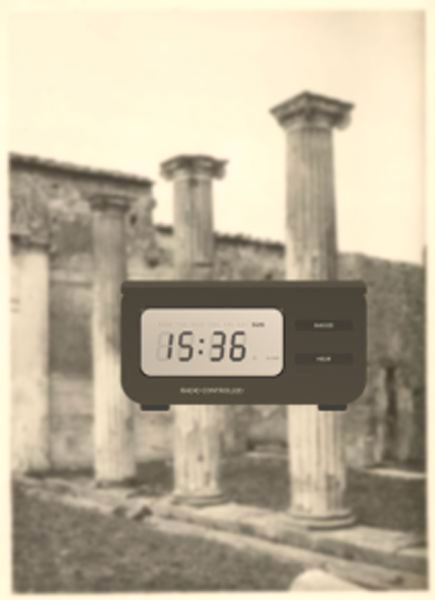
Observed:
{"hour": 15, "minute": 36}
